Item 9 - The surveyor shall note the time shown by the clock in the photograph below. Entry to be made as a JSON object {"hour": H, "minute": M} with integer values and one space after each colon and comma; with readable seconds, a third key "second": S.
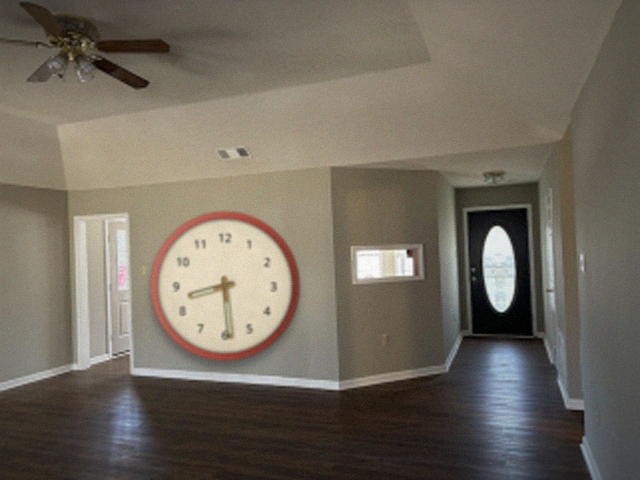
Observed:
{"hour": 8, "minute": 29}
